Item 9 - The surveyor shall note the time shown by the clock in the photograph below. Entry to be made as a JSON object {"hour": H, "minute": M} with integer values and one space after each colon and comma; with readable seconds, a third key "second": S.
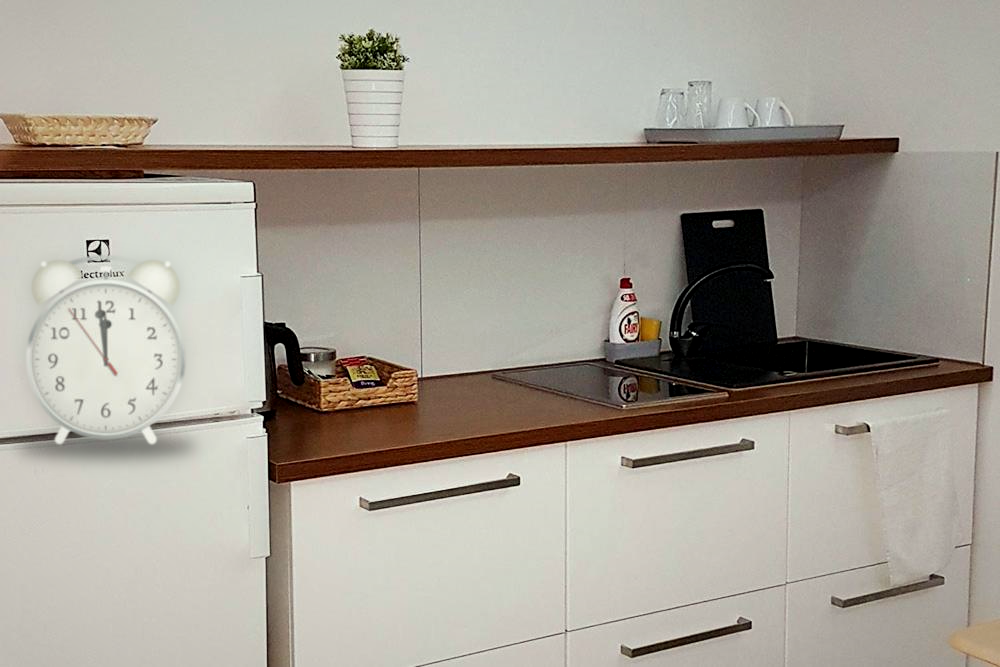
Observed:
{"hour": 11, "minute": 58, "second": 54}
